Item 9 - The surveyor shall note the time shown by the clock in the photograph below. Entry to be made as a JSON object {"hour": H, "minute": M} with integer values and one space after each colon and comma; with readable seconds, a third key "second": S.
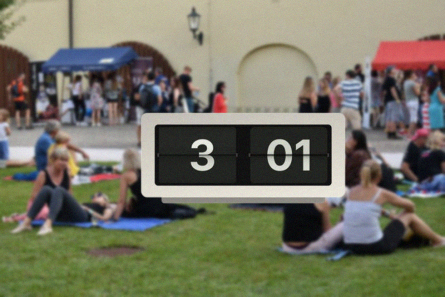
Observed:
{"hour": 3, "minute": 1}
